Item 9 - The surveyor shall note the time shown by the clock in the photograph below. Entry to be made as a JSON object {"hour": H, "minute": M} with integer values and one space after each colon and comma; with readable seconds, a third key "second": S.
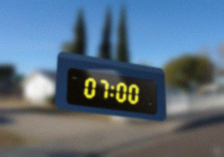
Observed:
{"hour": 7, "minute": 0}
